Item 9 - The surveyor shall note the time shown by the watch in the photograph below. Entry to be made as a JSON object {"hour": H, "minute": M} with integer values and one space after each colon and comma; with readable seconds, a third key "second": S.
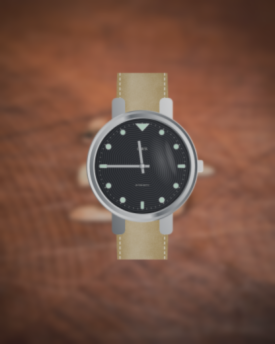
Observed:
{"hour": 11, "minute": 45}
